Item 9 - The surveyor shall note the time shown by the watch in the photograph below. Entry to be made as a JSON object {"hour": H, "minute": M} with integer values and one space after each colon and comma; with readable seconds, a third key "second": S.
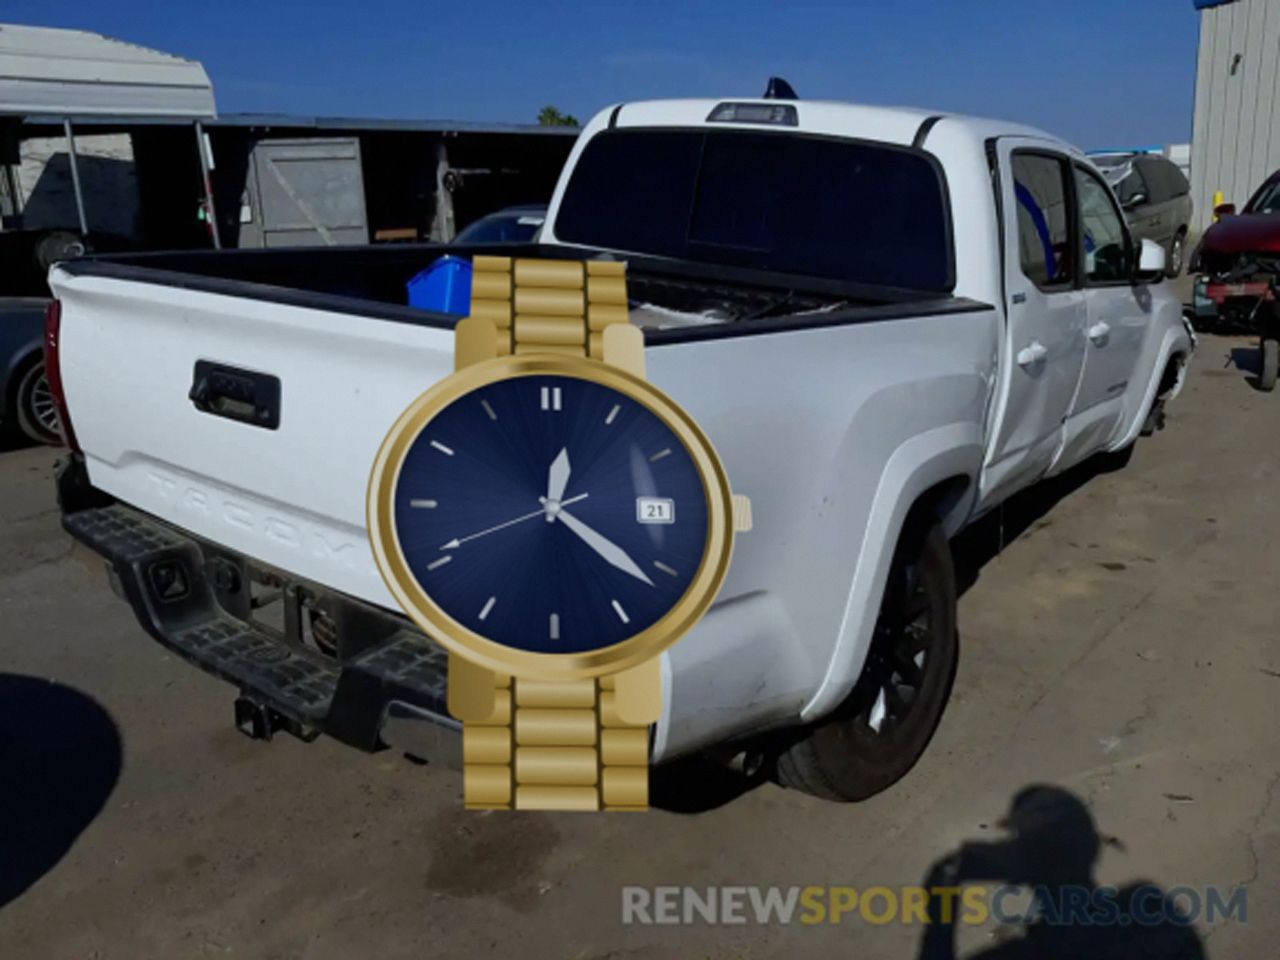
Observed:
{"hour": 12, "minute": 21, "second": 41}
